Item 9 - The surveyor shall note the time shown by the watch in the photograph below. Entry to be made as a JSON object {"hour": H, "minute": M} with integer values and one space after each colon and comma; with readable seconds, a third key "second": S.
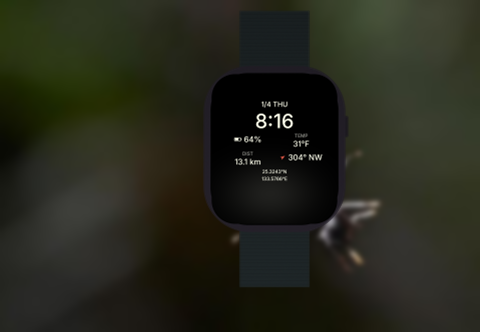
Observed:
{"hour": 8, "minute": 16}
